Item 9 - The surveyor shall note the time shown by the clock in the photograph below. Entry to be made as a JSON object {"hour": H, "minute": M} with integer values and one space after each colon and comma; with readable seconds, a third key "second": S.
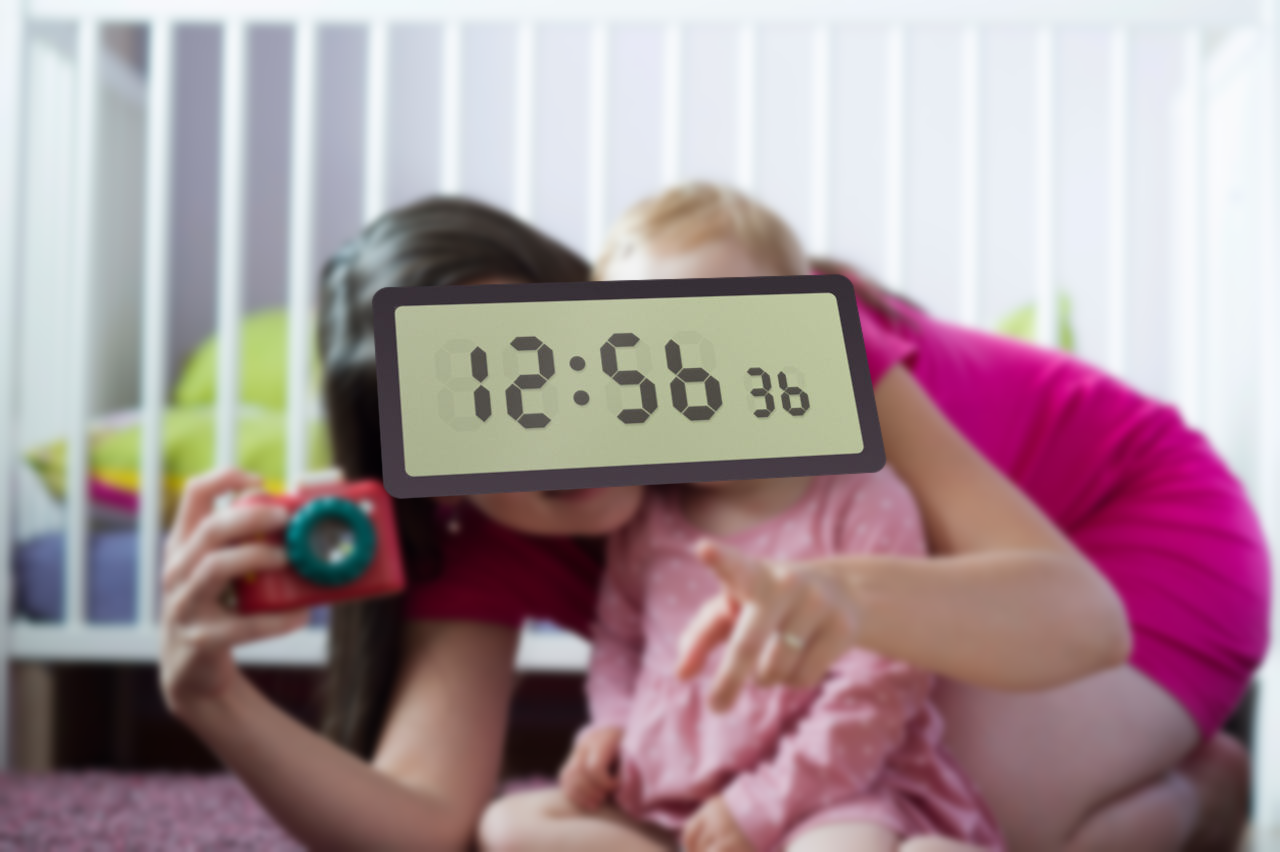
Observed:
{"hour": 12, "minute": 56, "second": 36}
